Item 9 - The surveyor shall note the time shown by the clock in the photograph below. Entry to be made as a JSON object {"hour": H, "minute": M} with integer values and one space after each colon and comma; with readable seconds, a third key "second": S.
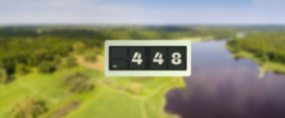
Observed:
{"hour": 4, "minute": 48}
